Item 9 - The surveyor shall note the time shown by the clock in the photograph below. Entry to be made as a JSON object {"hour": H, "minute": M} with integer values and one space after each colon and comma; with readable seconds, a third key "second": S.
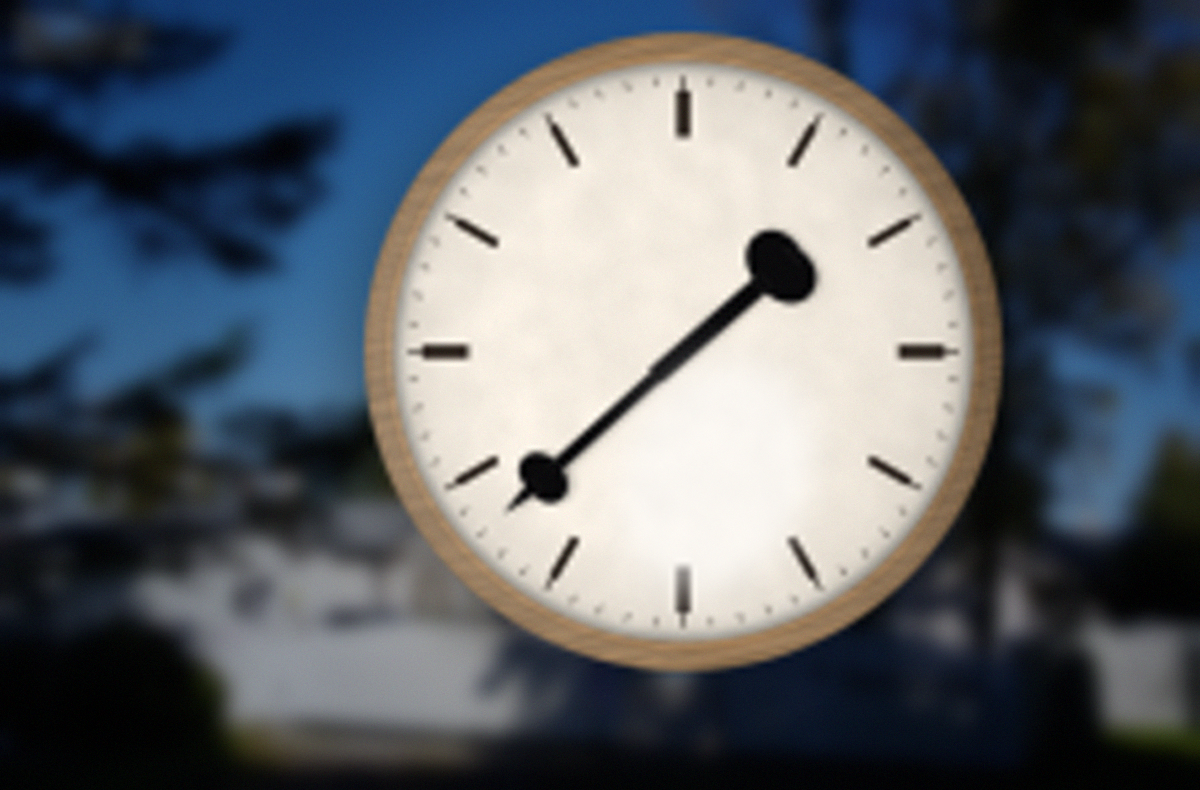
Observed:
{"hour": 1, "minute": 38}
